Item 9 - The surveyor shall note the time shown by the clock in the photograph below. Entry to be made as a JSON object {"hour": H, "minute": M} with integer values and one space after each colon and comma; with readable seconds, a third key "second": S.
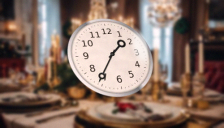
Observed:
{"hour": 1, "minute": 36}
